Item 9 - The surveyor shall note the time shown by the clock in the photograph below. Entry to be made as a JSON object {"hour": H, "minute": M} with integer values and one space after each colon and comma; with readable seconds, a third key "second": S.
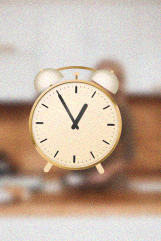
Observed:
{"hour": 12, "minute": 55}
